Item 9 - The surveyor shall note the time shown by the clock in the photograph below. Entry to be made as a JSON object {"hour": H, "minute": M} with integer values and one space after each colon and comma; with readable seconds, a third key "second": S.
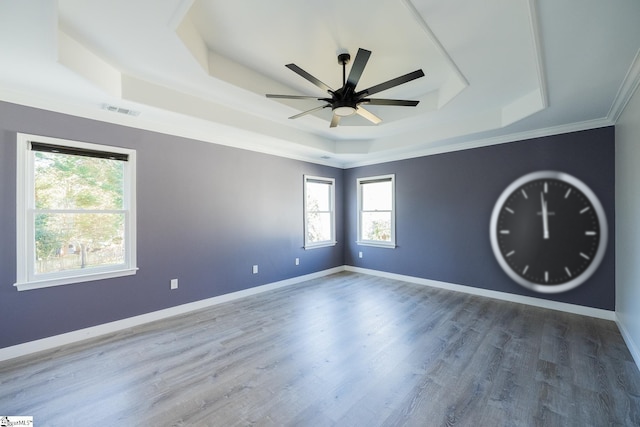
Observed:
{"hour": 11, "minute": 59}
